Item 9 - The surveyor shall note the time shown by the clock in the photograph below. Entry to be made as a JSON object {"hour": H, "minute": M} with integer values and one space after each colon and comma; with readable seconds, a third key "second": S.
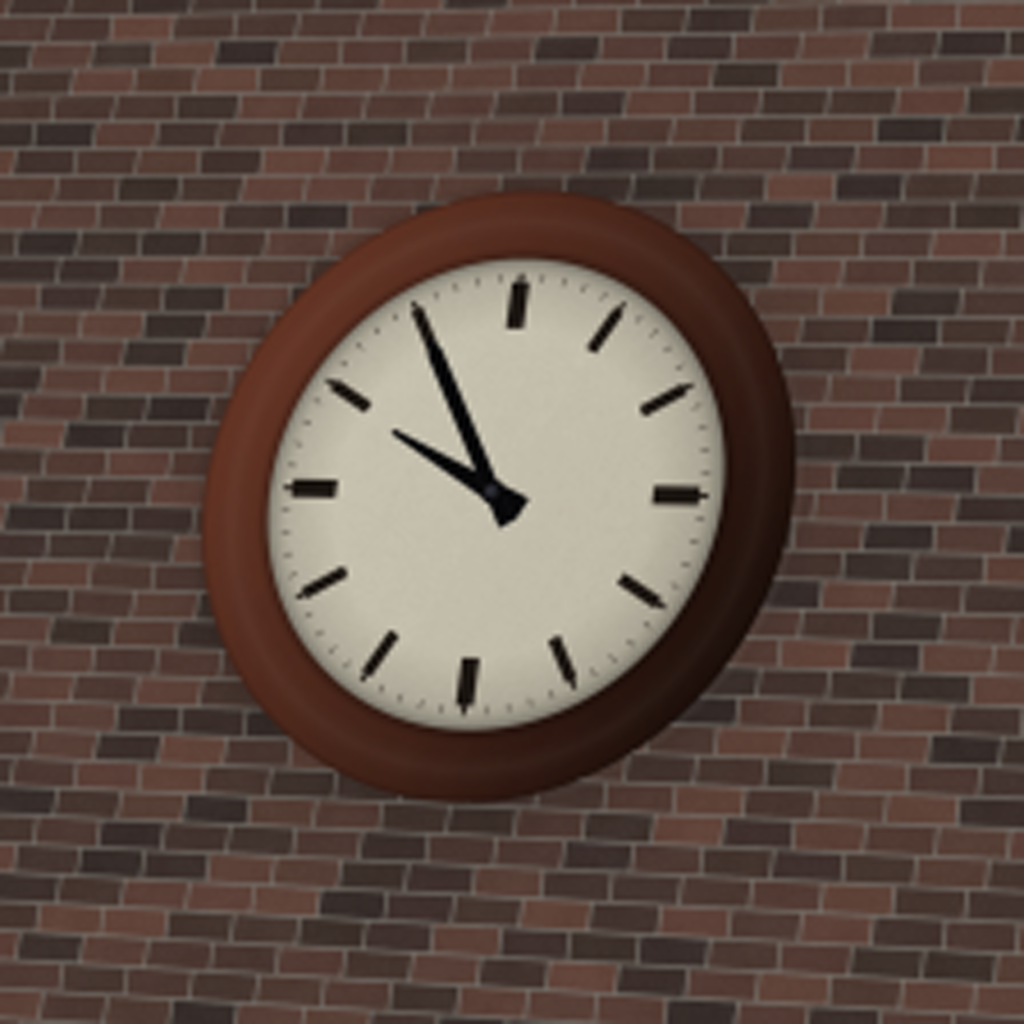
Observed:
{"hour": 9, "minute": 55}
